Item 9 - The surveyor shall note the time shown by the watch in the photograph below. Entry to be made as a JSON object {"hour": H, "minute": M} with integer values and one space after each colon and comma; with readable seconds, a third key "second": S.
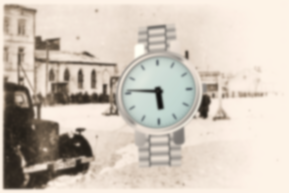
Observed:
{"hour": 5, "minute": 46}
